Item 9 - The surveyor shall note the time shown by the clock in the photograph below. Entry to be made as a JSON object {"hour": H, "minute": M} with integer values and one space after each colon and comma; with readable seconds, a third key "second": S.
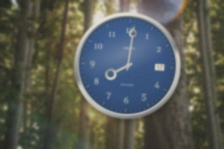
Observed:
{"hour": 8, "minute": 1}
